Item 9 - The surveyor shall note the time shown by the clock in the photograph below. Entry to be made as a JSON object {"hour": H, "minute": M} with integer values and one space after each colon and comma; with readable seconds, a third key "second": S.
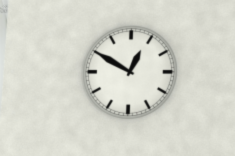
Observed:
{"hour": 12, "minute": 50}
